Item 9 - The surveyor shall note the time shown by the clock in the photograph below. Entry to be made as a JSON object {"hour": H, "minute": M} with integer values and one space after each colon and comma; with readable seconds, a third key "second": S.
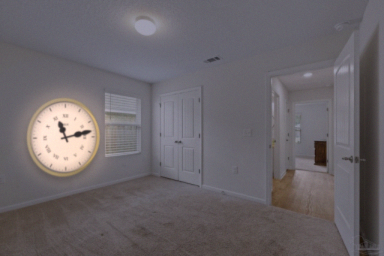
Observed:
{"hour": 11, "minute": 13}
